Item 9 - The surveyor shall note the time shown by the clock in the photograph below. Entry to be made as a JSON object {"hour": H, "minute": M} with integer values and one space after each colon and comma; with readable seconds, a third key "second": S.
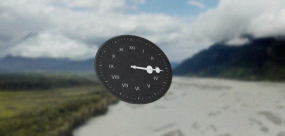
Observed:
{"hour": 3, "minute": 16}
